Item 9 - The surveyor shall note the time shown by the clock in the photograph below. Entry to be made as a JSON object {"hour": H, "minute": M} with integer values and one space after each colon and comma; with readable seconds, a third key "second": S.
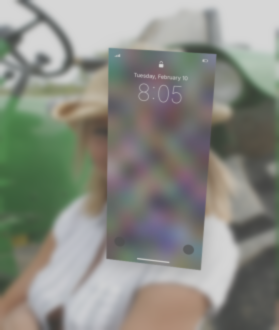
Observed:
{"hour": 8, "minute": 5}
